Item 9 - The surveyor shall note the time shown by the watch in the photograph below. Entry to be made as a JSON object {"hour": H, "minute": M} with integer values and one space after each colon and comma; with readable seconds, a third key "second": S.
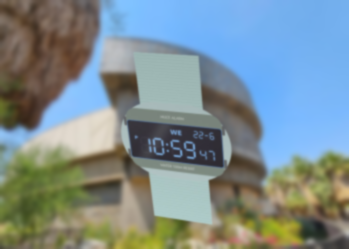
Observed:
{"hour": 10, "minute": 59, "second": 47}
